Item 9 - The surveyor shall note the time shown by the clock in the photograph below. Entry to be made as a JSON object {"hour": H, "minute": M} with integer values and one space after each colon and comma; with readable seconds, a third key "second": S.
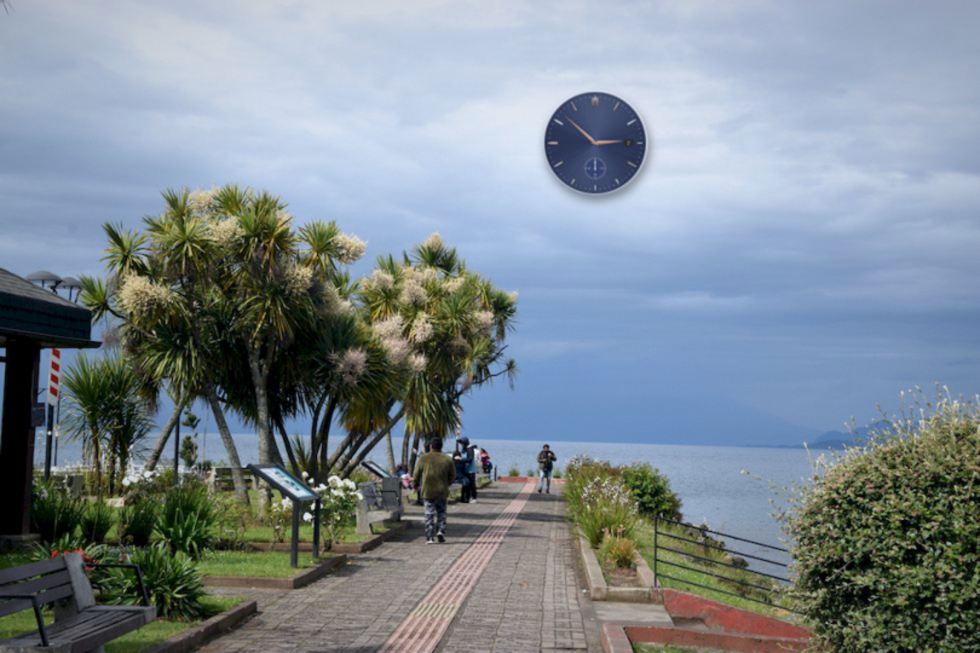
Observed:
{"hour": 2, "minute": 52}
